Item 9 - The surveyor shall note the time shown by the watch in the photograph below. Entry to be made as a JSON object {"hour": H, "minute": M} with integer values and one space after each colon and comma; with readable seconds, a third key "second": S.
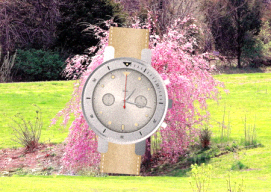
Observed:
{"hour": 1, "minute": 17}
